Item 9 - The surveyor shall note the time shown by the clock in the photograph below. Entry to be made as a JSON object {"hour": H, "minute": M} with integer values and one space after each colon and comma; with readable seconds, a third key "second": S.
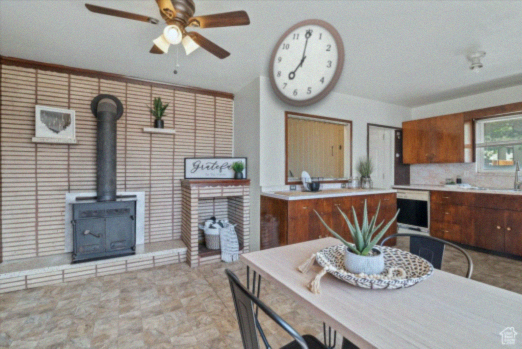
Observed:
{"hour": 7, "minute": 0}
